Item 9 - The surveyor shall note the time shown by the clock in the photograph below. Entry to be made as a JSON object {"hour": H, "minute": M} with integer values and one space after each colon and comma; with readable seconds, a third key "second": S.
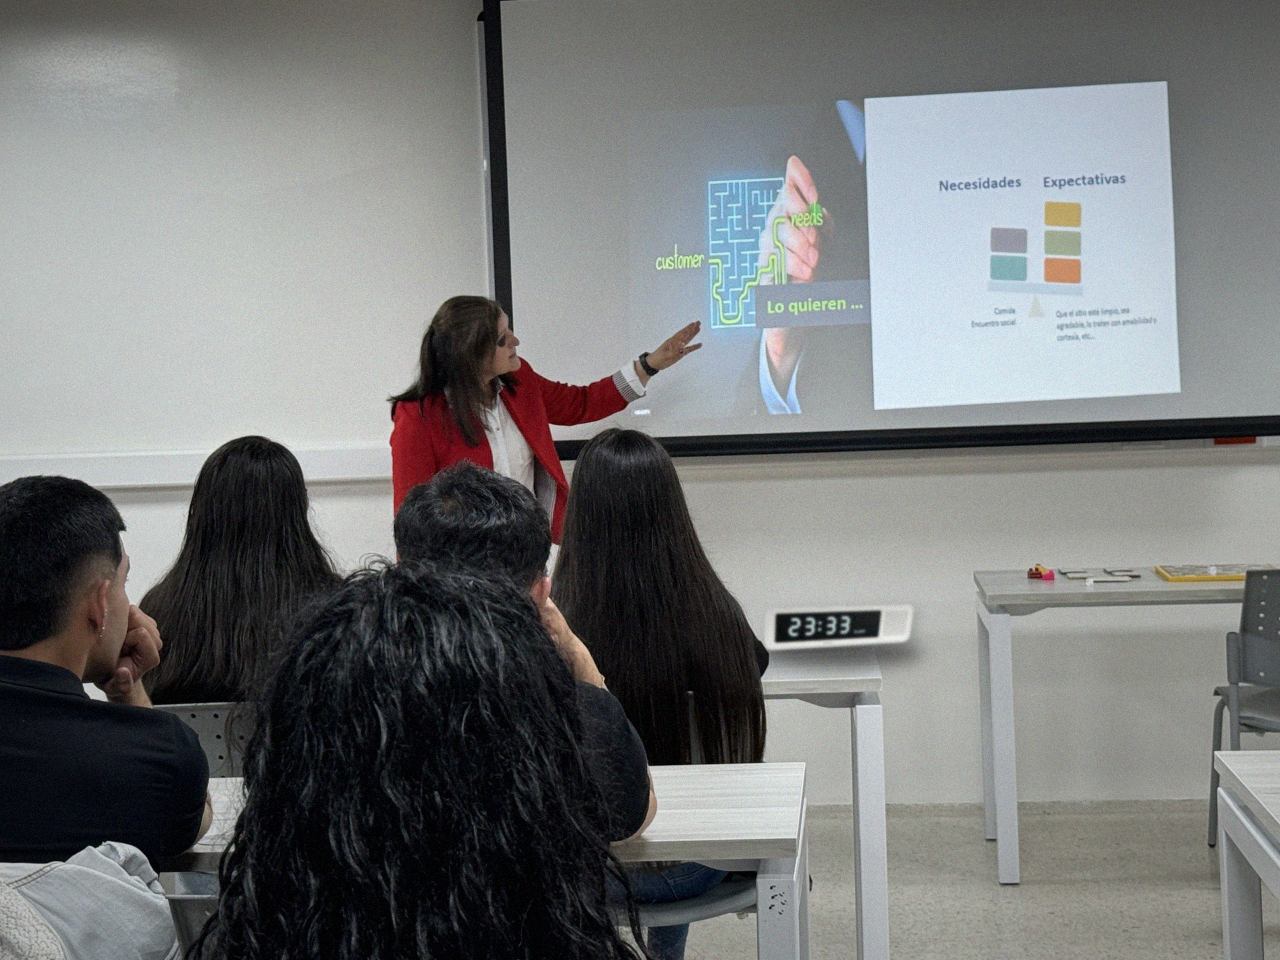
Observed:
{"hour": 23, "minute": 33}
